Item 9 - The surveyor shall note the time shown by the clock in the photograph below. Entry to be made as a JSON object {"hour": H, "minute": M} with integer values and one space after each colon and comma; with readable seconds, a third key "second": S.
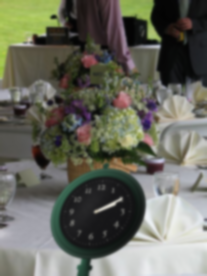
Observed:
{"hour": 2, "minute": 10}
